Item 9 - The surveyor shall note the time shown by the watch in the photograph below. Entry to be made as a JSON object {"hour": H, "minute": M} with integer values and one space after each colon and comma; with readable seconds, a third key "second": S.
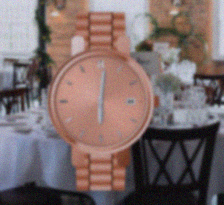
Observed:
{"hour": 6, "minute": 1}
